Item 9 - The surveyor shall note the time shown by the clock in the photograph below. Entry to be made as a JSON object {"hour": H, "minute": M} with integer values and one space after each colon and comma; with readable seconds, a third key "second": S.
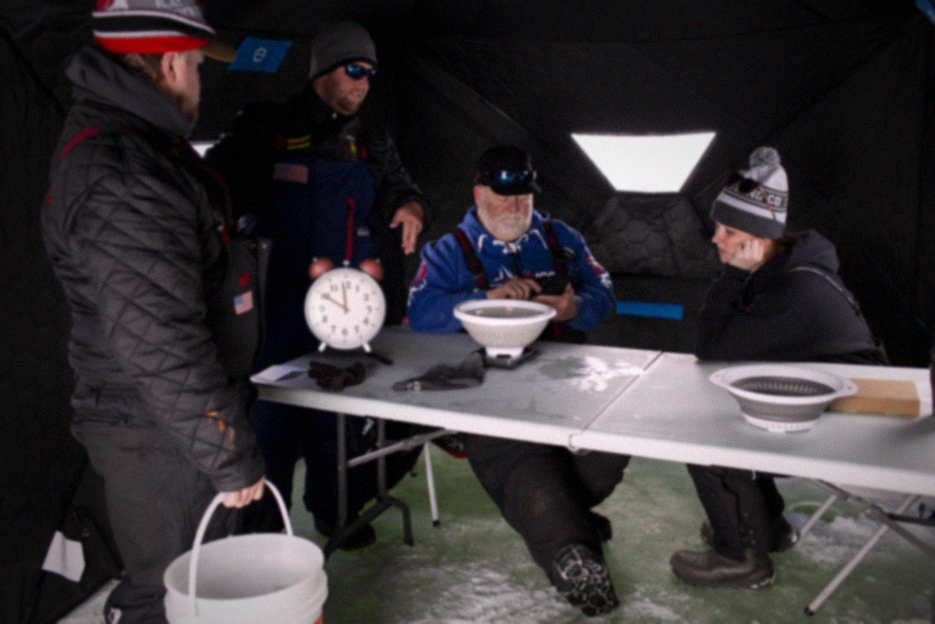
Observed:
{"hour": 11, "minute": 50}
